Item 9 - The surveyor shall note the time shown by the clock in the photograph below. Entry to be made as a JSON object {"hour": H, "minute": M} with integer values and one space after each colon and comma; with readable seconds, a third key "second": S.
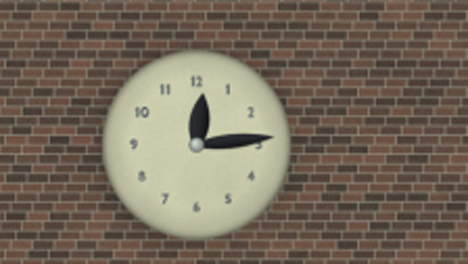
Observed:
{"hour": 12, "minute": 14}
